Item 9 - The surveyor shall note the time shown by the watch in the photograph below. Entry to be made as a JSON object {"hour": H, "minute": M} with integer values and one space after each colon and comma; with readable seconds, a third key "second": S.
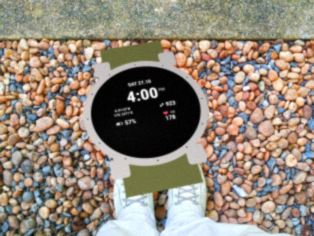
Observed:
{"hour": 4, "minute": 0}
